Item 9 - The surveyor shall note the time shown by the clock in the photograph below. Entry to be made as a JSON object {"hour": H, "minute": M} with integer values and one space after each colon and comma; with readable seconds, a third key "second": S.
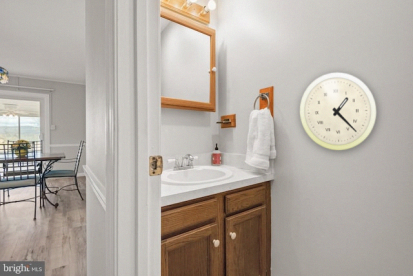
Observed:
{"hour": 1, "minute": 23}
